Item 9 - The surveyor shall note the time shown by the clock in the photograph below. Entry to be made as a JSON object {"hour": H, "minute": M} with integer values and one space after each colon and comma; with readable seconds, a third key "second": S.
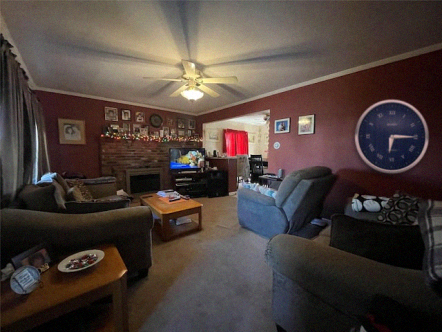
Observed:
{"hour": 6, "minute": 15}
